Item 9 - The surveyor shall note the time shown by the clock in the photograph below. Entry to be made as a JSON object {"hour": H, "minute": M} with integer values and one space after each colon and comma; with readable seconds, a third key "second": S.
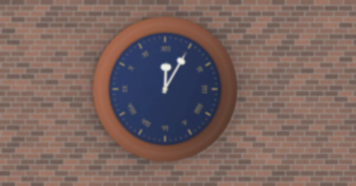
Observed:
{"hour": 12, "minute": 5}
